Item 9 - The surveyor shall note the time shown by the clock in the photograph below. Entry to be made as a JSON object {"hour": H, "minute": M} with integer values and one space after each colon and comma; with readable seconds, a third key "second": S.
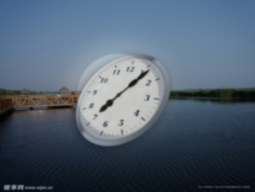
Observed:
{"hour": 7, "minute": 6}
